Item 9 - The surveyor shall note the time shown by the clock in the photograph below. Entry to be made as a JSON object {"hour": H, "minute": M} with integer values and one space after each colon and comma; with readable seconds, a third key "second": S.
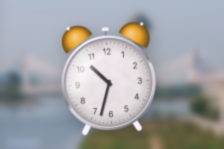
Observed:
{"hour": 10, "minute": 33}
